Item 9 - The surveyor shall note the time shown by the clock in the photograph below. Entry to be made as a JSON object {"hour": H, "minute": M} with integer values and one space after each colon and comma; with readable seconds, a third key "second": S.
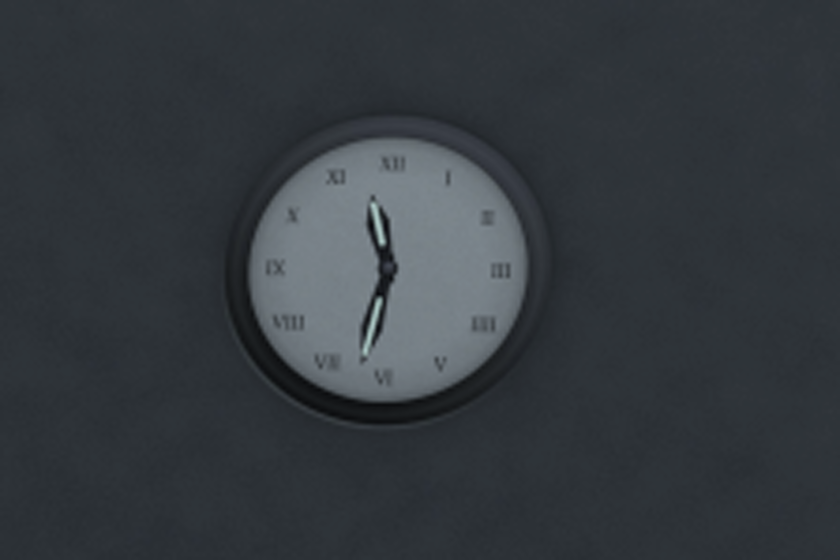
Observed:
{"hour": 11, "minute": 32}
